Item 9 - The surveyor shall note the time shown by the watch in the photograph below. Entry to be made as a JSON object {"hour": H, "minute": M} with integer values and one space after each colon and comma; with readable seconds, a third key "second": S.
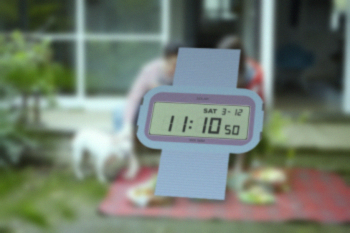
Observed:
{"hour": 11, "minute": 10, "second": 50}
